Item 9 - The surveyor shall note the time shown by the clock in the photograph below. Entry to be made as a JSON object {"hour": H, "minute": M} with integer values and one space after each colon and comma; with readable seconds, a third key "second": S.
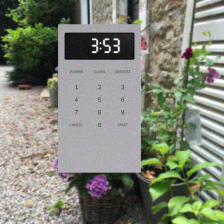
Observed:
{"hour": 3, "minute": 53}
